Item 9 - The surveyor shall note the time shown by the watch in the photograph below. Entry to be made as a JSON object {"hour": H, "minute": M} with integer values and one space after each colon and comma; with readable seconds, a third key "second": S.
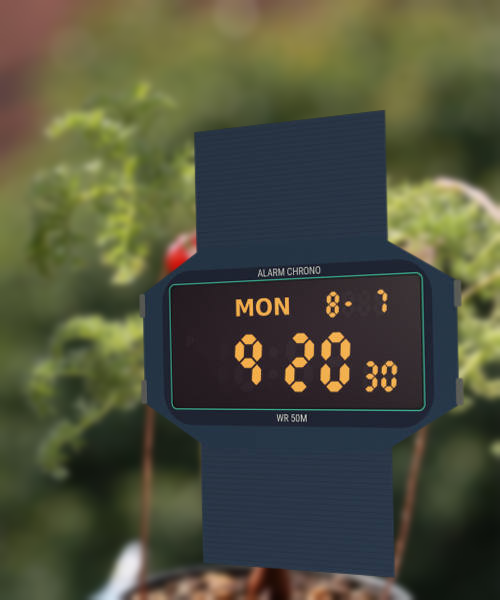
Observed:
{"hour": 9, "minute": 20, "second": 30}
